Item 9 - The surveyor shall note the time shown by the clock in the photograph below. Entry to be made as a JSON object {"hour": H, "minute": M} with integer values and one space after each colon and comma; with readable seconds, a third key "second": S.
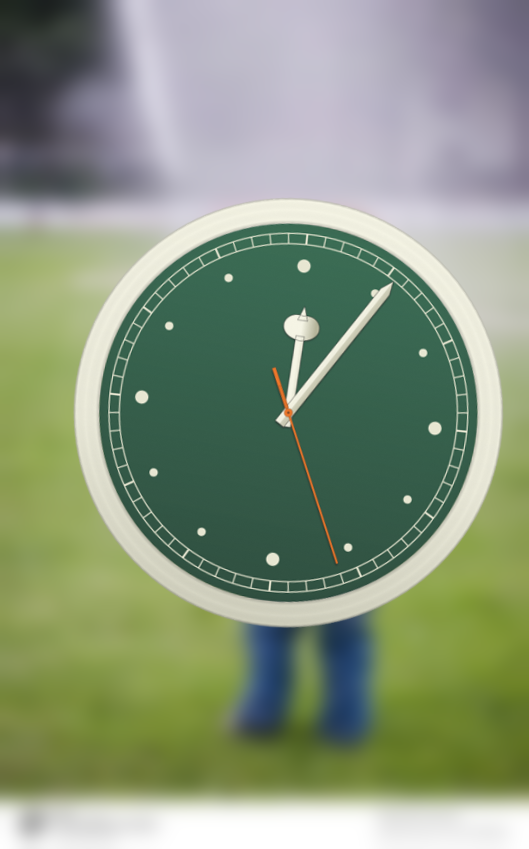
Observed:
{"hour": 12, "minute": 5, "second": 26}
